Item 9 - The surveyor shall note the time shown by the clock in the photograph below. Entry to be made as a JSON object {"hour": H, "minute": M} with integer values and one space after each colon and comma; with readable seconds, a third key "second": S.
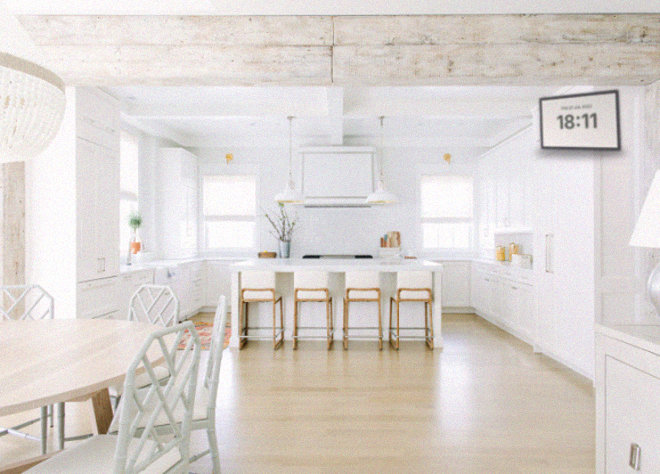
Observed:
{"hour": 18, "minute": 11}
